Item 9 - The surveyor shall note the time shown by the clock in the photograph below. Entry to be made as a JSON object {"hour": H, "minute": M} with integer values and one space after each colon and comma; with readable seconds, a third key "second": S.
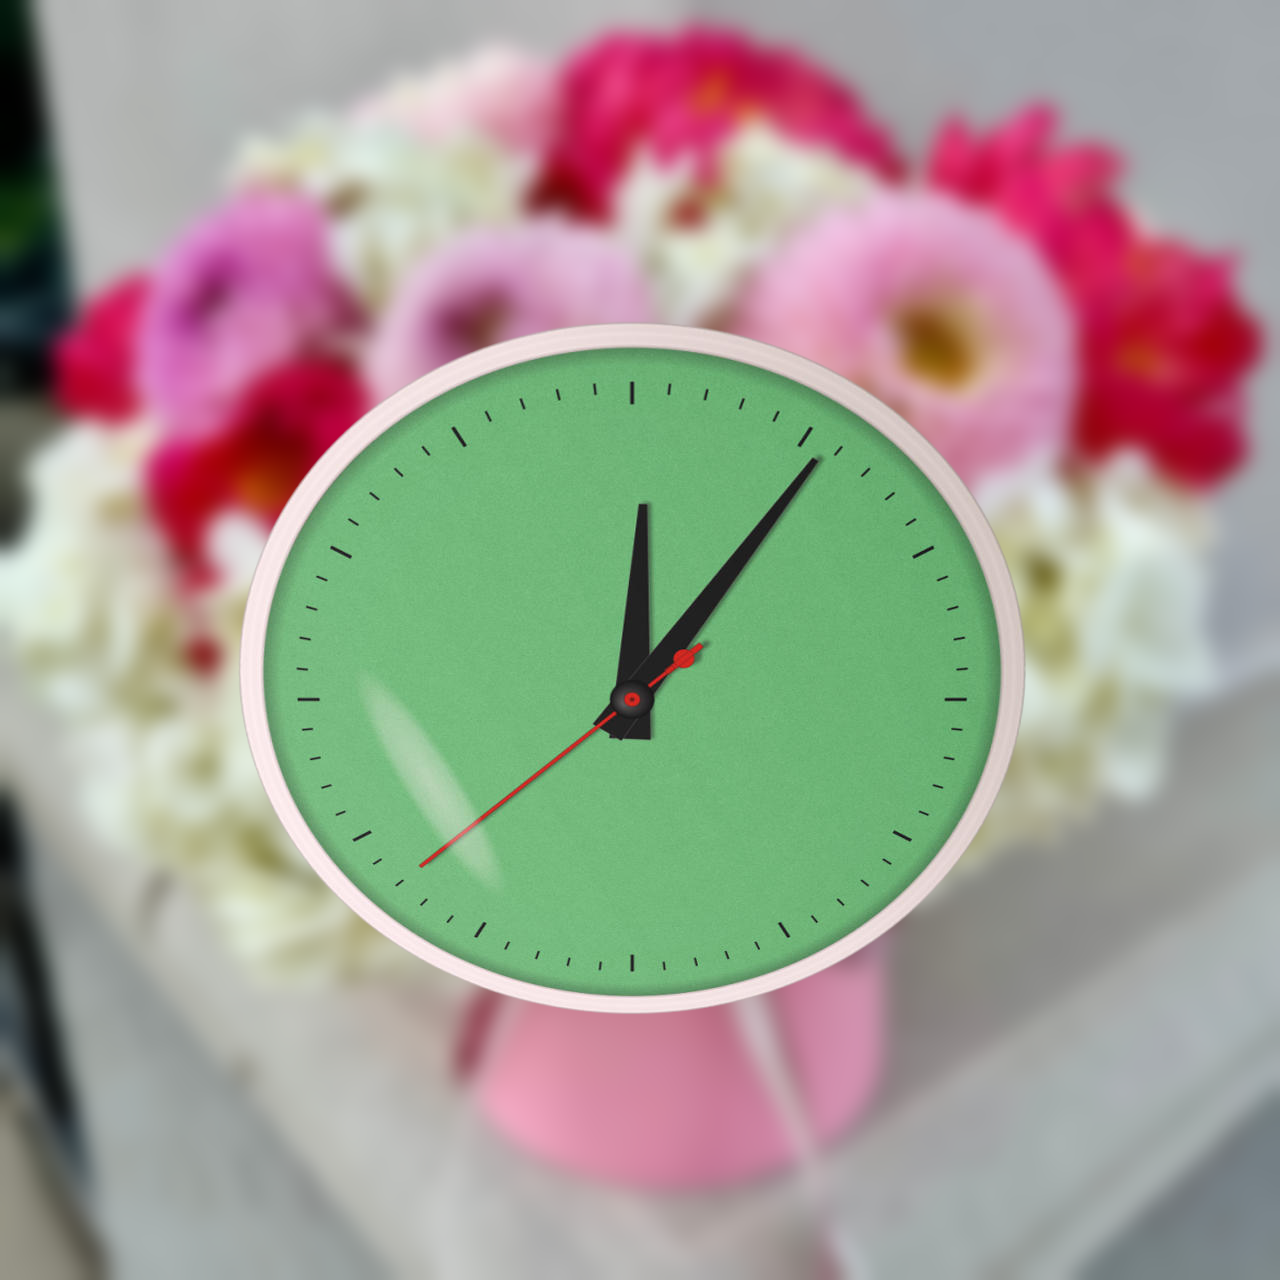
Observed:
{"hour": 12, "minute": 5, "second": 38}
